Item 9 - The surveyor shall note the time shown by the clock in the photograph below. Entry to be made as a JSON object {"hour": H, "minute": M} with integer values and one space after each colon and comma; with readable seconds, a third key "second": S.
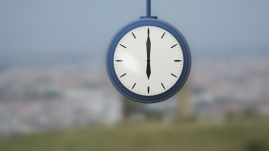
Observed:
{"hour": 6, "minute": 0}
